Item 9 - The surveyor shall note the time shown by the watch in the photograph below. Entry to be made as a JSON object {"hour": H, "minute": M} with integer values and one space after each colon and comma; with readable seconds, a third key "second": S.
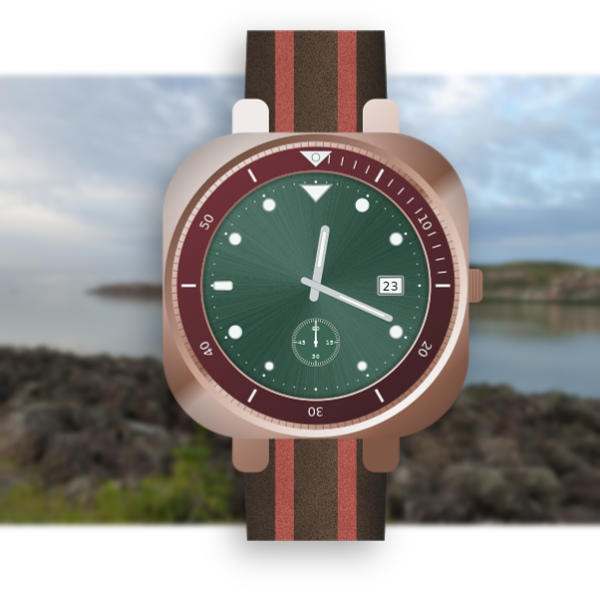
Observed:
{"hour": 12, "minute": 19}
